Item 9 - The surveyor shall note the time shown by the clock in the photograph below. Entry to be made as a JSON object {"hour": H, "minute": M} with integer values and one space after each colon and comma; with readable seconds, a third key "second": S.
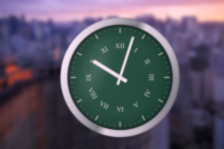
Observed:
{"hour": 10, "minute": 3}
